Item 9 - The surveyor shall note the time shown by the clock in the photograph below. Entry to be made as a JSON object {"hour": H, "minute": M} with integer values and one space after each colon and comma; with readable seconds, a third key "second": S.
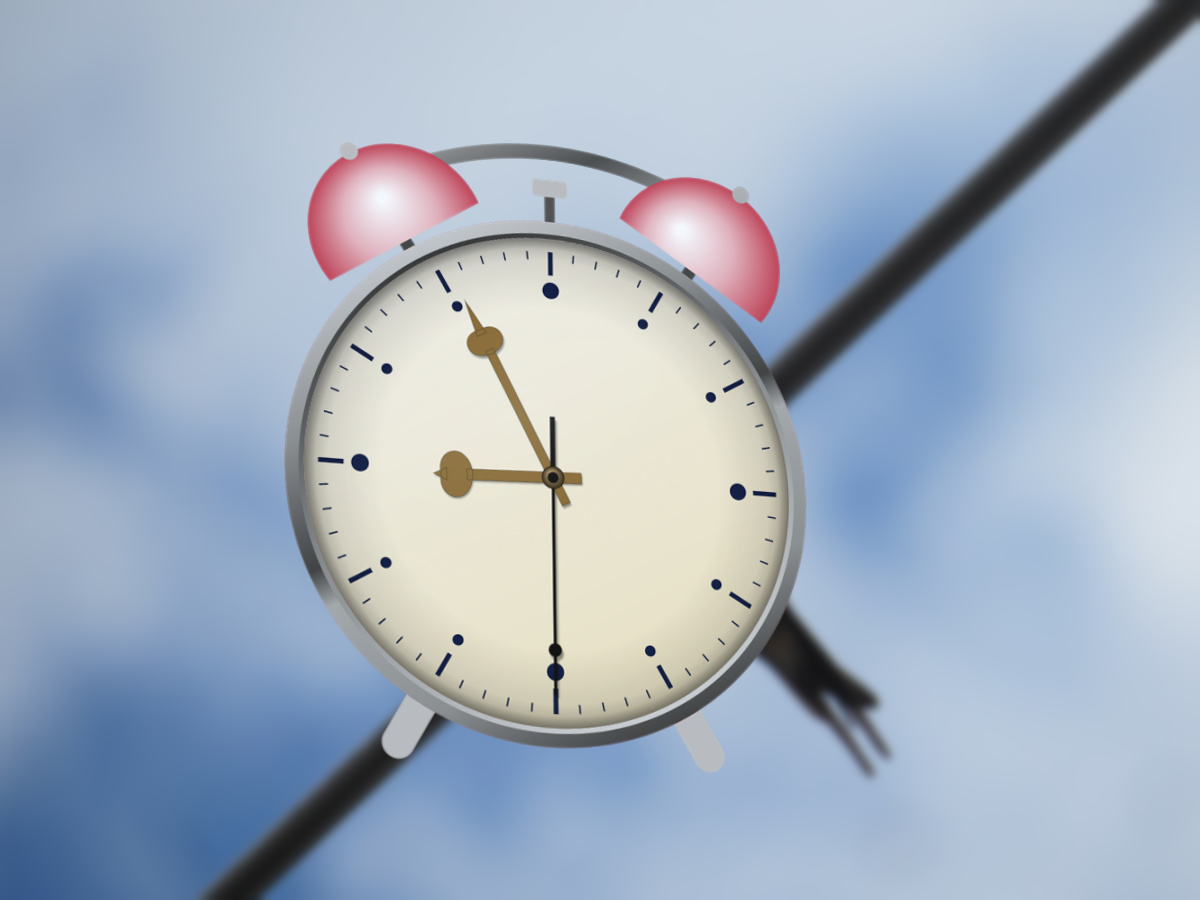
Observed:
{"hour": 8, "minute": 55, "second": 30}
